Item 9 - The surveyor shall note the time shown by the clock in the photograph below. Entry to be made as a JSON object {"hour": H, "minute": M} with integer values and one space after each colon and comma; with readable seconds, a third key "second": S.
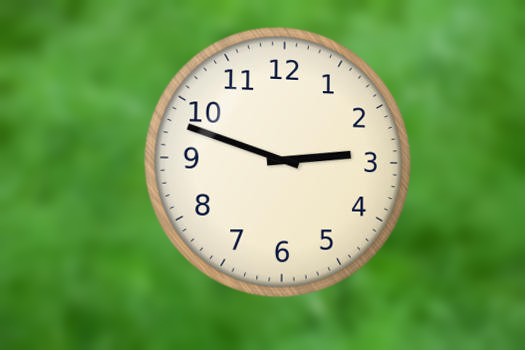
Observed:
{"hour": 2, "minute": 48}
